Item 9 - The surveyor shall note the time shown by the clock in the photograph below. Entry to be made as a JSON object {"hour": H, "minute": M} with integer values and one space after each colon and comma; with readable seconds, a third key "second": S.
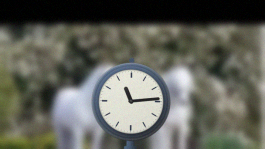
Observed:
{"hour": 11, "minute": 14}
